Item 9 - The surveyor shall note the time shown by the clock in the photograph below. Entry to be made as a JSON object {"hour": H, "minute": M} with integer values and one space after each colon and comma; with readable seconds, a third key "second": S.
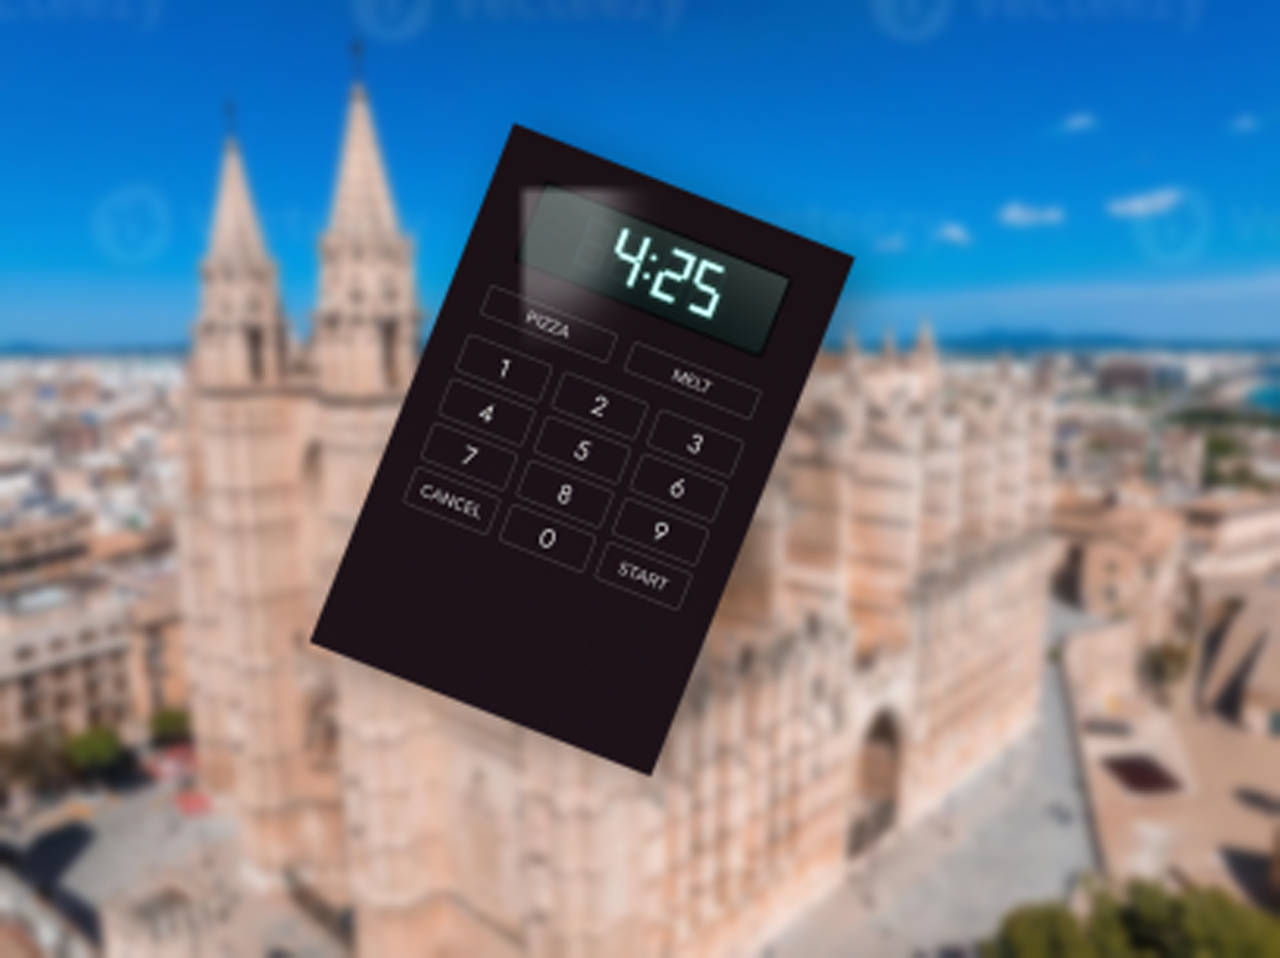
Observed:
{"hour": 4, "minute": 25}
